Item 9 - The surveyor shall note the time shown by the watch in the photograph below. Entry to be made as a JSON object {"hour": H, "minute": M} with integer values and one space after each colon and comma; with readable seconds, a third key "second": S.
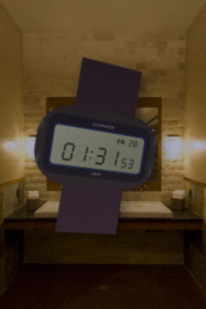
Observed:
{"hour": 1, "minute": 31, "second": 53}
